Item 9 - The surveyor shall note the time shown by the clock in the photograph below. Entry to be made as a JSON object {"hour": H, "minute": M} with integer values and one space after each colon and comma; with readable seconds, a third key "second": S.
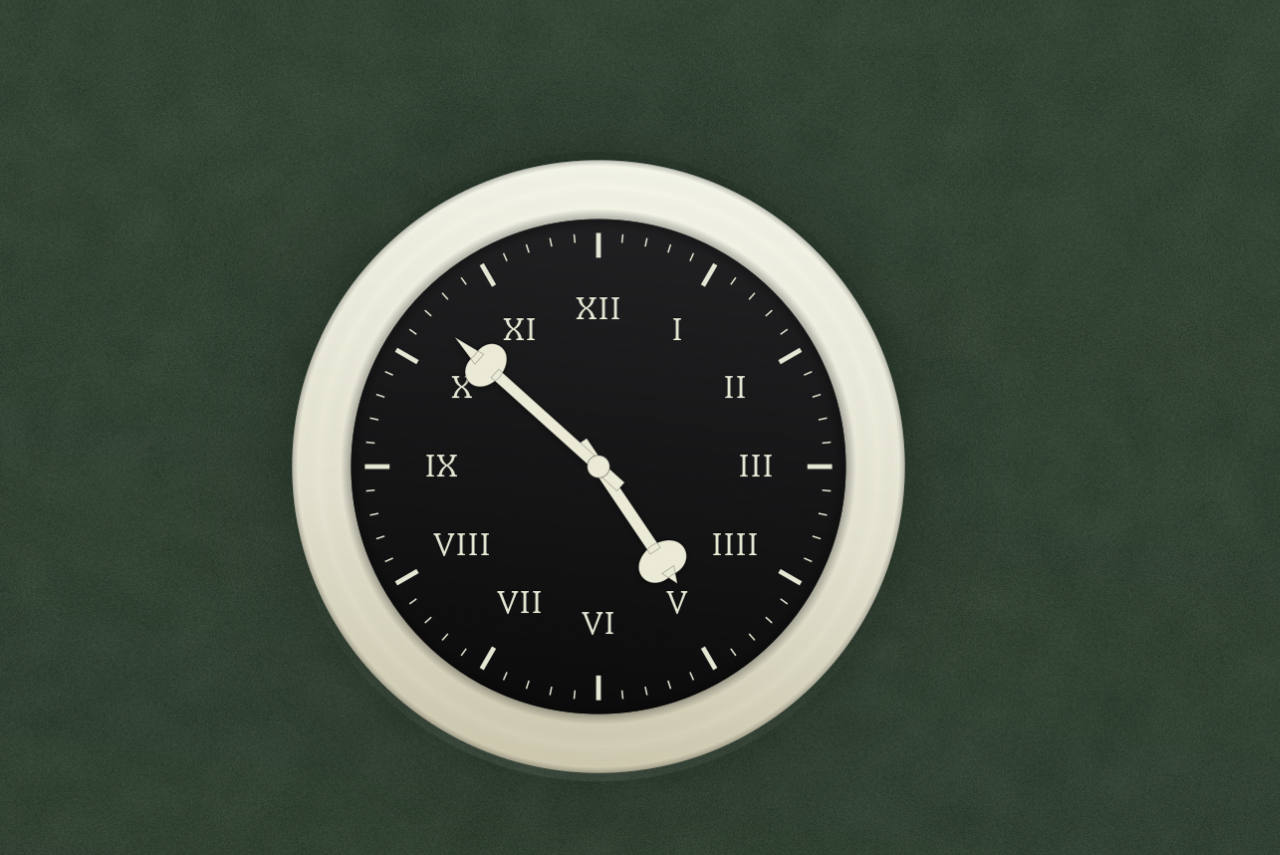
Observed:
{"hour": 4, "minute": 52}
